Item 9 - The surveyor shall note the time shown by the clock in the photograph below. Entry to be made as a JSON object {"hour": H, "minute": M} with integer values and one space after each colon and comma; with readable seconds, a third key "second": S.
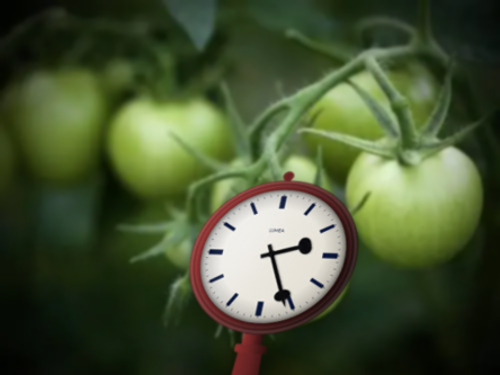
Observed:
{"hour": 2, "minute": 26}
